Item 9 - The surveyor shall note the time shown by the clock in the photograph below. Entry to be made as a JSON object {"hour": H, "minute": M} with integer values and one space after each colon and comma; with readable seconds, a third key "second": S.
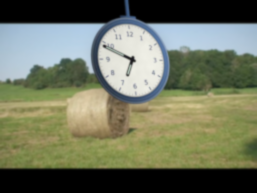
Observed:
{"hour": 6, "minute": 49}
